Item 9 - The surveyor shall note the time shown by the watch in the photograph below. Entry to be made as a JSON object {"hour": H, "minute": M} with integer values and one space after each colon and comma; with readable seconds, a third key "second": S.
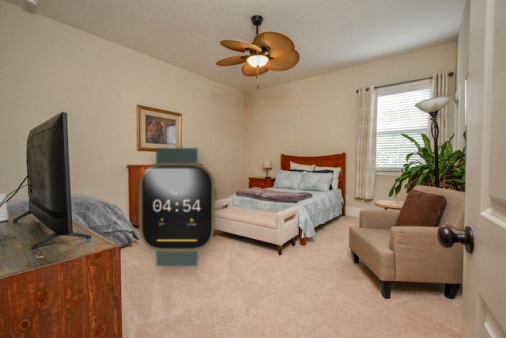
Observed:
{"hour": 4, "minute": 54}
